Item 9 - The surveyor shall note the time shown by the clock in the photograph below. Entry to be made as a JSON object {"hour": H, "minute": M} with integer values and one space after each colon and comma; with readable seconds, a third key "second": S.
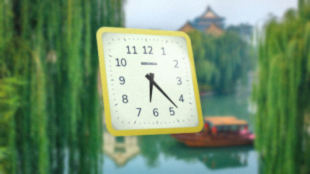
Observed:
{"hour": 6, "minute": 23}
